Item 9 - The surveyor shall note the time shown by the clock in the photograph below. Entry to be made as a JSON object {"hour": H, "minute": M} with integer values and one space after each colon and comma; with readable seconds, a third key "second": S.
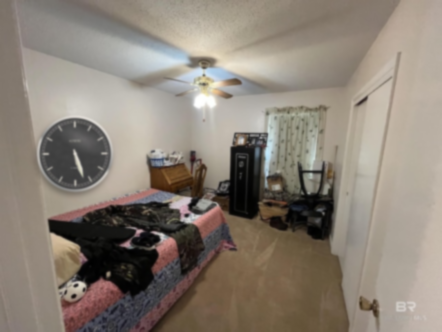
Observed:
{"hour": 5, "minute": 27}
